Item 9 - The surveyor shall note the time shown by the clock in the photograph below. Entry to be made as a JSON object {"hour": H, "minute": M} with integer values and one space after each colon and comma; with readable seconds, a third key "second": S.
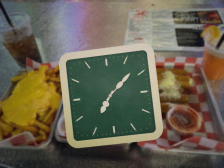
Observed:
{"hour": 7, "minute": 8}
